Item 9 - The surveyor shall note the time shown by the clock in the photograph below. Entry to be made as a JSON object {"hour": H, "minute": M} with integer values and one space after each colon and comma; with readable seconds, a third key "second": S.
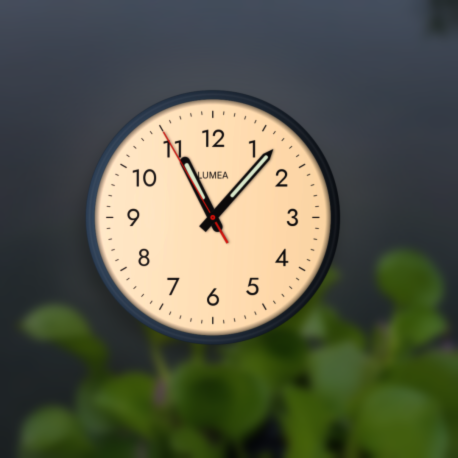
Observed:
{"hour": 11, "minute": 6, "second": 55}
